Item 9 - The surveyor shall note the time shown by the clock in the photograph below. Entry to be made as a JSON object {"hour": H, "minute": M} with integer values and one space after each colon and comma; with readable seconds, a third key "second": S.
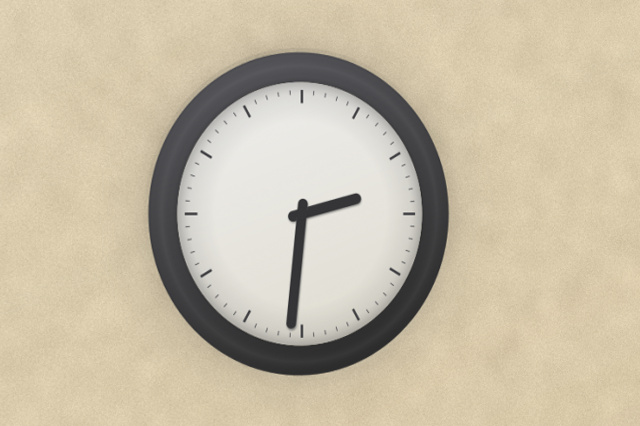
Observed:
{"hour": 2, "minute": 31}
